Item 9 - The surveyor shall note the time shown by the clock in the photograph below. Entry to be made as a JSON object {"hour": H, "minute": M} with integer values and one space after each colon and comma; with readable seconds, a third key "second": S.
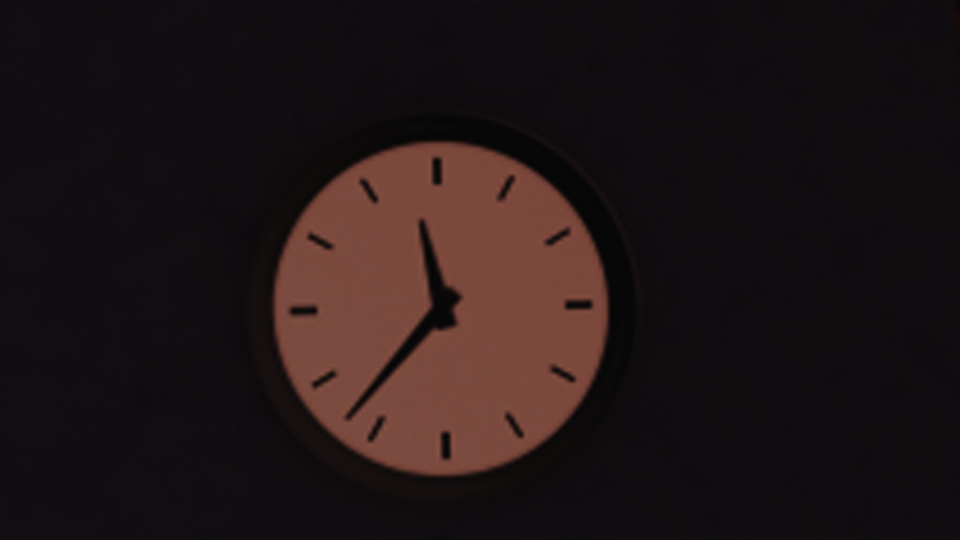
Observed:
{"hour": 11, "minute": 37}
